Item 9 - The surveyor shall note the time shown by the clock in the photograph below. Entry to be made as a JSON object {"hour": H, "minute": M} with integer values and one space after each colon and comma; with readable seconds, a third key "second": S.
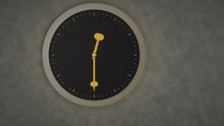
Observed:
{"hour": 12, "minute": 30}
